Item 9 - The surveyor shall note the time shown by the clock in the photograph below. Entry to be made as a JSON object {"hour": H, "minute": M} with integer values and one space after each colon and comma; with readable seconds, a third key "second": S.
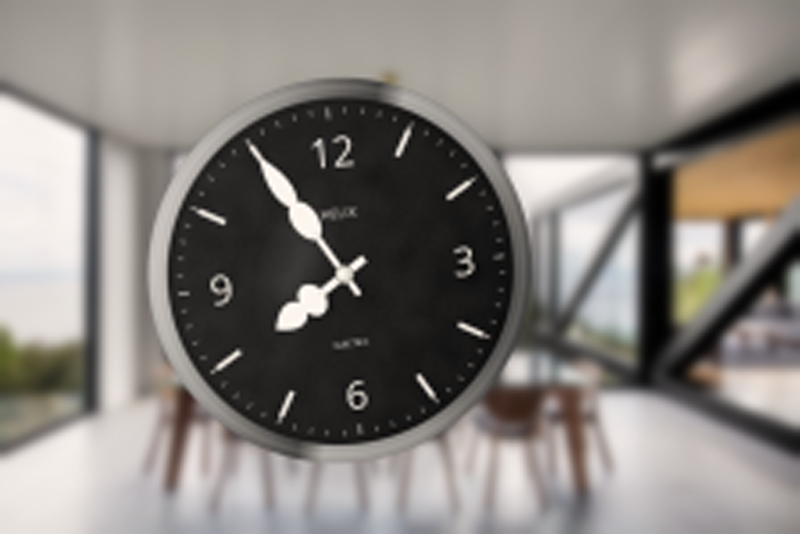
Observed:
{"hour": 7, "minute": 55}
